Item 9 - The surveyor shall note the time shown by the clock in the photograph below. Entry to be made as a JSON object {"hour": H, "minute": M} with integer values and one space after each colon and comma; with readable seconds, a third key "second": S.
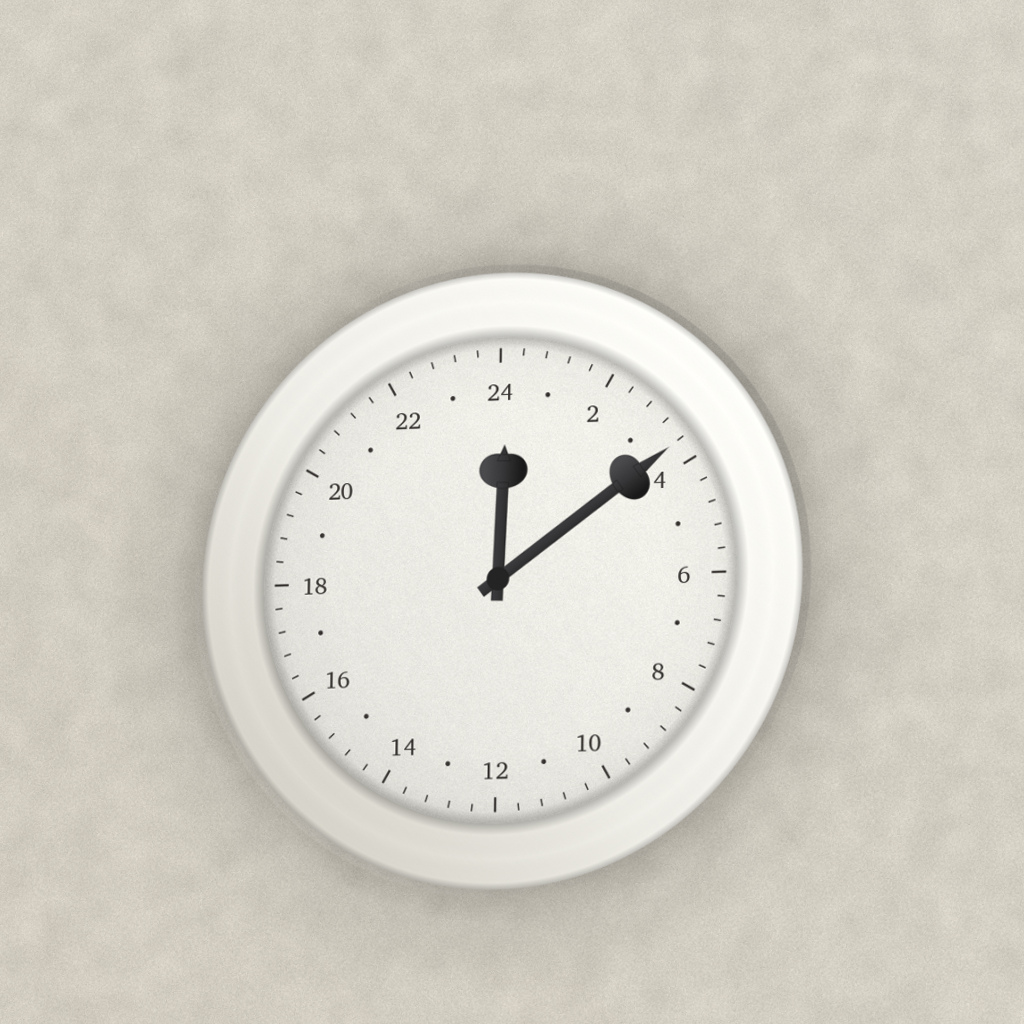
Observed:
{"hour": 0, "minute": 9}
